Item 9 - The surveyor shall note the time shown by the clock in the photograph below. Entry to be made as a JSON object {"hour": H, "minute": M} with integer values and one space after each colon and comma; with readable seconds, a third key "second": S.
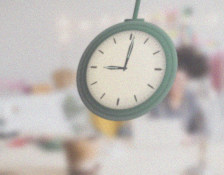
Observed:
{"hour": 9, "minute": 1}
